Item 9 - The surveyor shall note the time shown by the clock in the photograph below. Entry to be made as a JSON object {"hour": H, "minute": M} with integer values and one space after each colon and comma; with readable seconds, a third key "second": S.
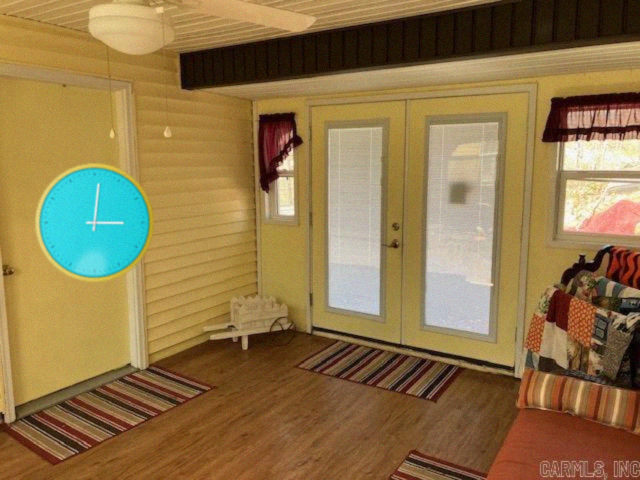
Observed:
{"hour": 3, "minute": 1}
